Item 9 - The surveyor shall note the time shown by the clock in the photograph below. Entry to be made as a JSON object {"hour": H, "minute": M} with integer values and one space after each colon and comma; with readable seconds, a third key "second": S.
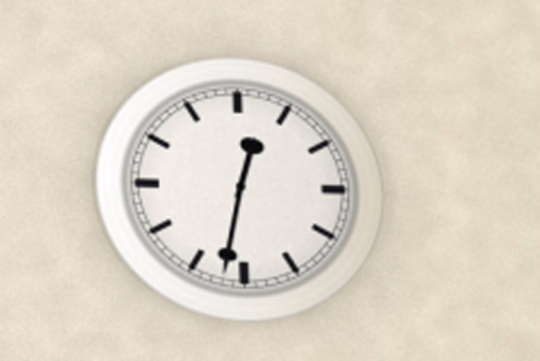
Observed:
{"hour": 12, "minute": 32}
